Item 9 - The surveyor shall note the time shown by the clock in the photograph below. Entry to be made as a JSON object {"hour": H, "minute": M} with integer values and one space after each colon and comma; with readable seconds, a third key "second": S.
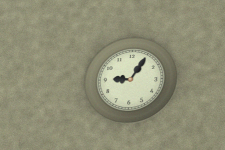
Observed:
{"hour": 9, "minute": 5}
